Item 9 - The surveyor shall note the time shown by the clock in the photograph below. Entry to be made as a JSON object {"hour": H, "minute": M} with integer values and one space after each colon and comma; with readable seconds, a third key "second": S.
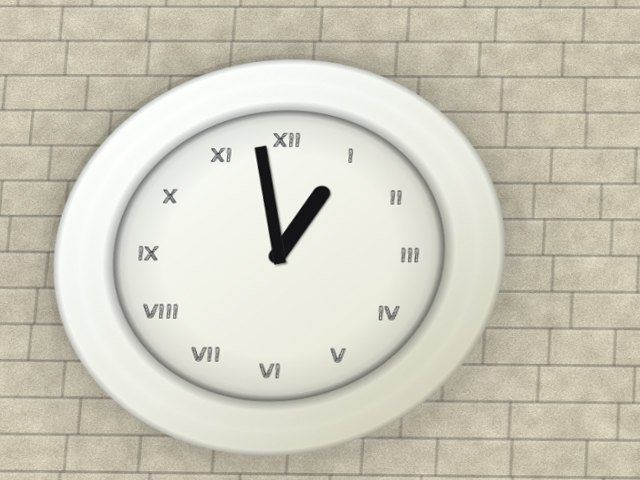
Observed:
{"hour": 12, "minute": 58}
